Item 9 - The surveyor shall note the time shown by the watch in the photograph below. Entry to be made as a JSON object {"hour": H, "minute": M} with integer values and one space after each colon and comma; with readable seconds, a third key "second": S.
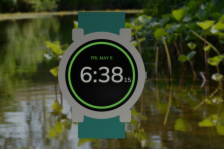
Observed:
{"hour": 6, "minute": 38}
